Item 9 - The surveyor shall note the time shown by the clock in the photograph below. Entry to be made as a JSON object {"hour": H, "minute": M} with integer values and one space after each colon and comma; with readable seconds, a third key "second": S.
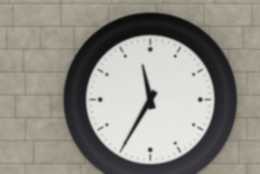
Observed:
{"hour": 11, "minute": 35}
